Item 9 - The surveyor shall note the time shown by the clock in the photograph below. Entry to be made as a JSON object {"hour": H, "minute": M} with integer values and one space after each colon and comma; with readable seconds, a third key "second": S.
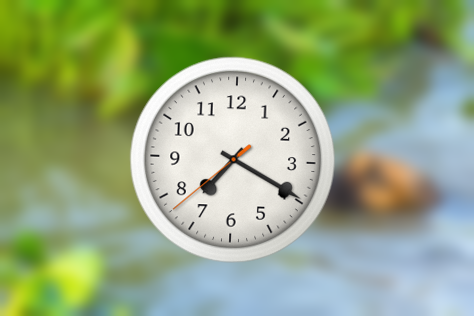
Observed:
{"hour": 7, "minute": 19, "second": 38}
